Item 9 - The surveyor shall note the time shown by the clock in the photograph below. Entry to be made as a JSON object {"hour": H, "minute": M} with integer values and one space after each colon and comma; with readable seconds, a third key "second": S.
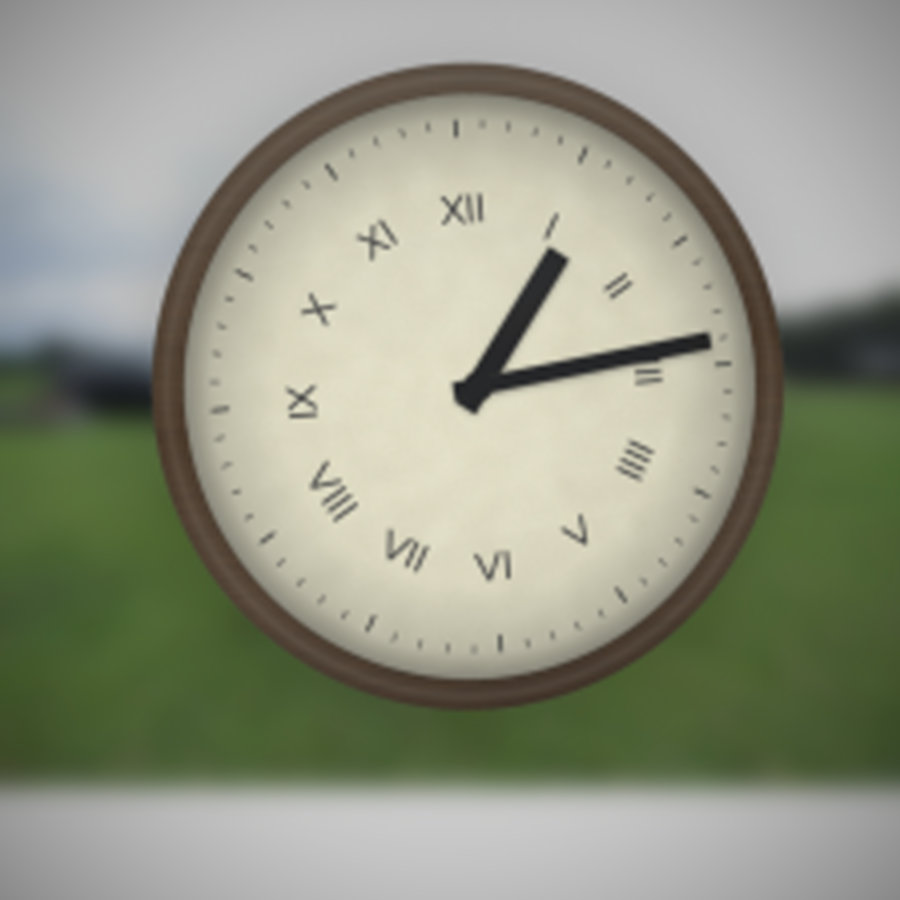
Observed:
{"hour": 1, "minute": 14}
